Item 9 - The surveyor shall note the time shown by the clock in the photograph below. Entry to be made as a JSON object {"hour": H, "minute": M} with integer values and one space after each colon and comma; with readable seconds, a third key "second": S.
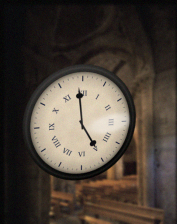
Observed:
{"hour": 4, "minute": 59}
